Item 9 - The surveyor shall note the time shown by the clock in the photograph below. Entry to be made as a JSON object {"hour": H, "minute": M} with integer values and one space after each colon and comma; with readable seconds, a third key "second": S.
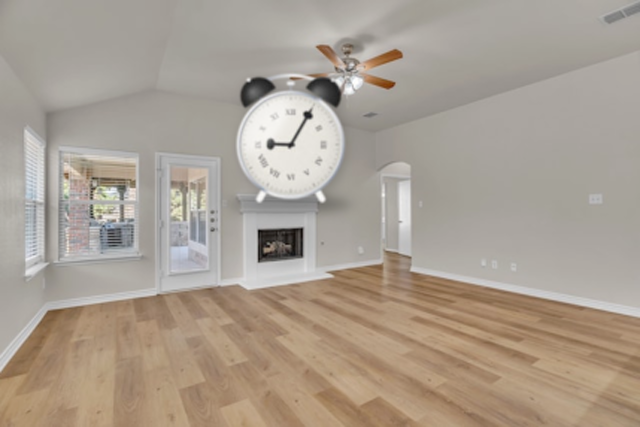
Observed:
{"hour": 9, "minute": 5}
